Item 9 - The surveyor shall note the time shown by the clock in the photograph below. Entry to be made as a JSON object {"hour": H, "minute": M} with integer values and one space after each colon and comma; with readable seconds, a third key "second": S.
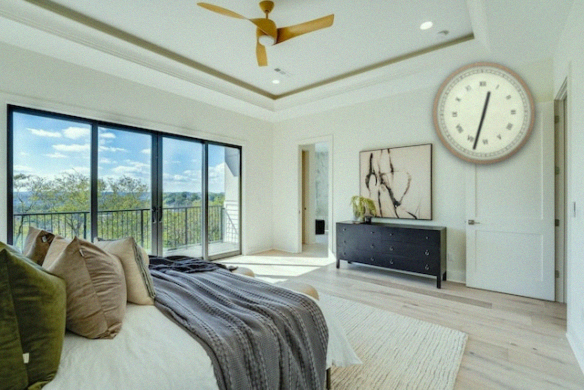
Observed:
{"hour": 12, "minute": 33}
